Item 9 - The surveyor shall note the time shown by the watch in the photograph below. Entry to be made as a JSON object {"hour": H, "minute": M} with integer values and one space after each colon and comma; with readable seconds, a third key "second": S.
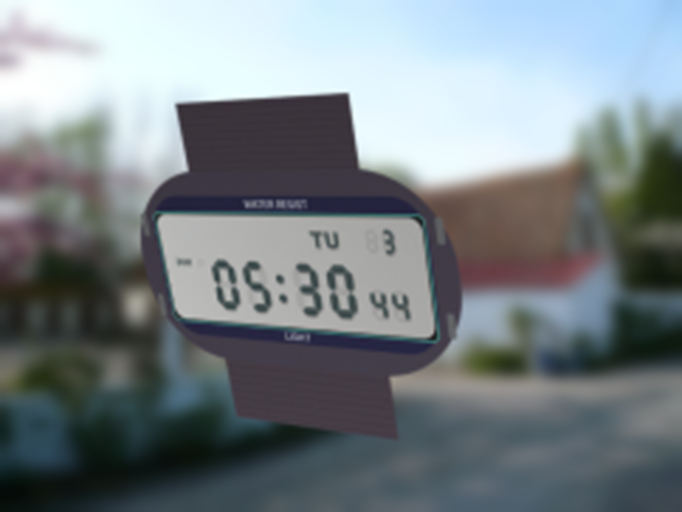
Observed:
{"hour": 5, "minute": 30, "second": 44}
